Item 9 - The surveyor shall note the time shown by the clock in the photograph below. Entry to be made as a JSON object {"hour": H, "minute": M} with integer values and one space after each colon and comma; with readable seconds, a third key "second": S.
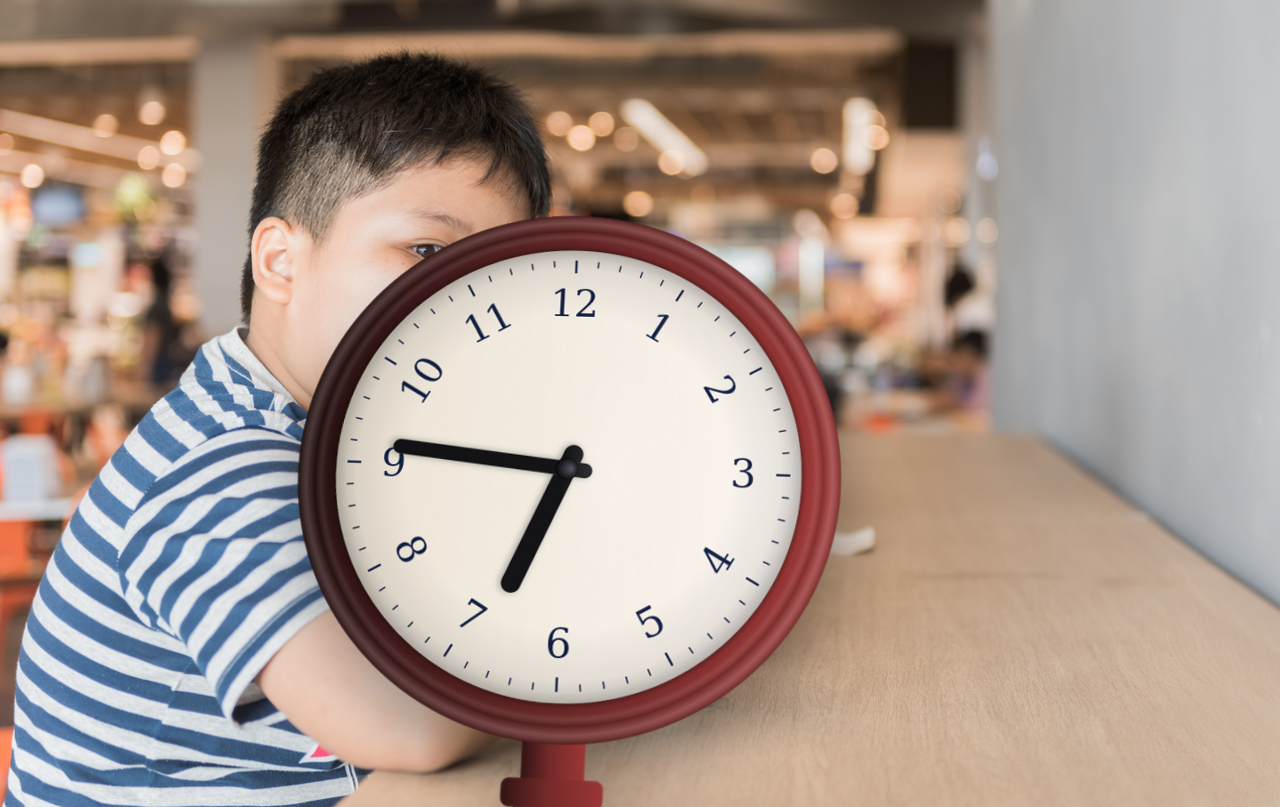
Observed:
{"hour": 6, "minute": 46}
